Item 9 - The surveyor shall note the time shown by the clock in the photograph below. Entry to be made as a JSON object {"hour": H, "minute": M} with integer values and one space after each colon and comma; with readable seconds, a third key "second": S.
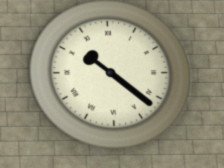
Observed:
{"hour": 10, "minute": 22}
